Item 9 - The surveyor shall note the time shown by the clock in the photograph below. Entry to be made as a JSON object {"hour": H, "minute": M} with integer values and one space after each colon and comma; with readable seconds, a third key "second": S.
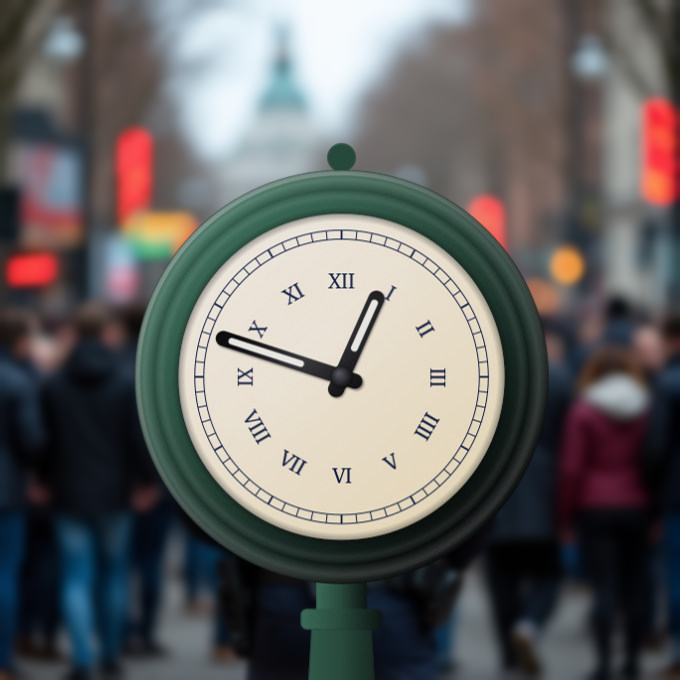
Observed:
{"hour": 12, "minute": 48}
